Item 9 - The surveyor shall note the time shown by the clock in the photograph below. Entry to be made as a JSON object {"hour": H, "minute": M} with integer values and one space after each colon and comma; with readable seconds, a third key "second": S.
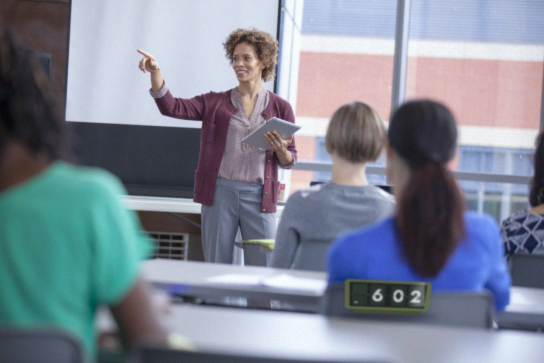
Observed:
{"hour": 6, "minute": 2}
